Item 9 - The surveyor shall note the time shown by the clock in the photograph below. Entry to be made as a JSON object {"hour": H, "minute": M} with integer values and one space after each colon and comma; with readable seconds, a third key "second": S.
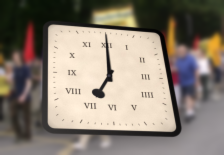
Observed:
{"hour": 7, "minute": 0}
